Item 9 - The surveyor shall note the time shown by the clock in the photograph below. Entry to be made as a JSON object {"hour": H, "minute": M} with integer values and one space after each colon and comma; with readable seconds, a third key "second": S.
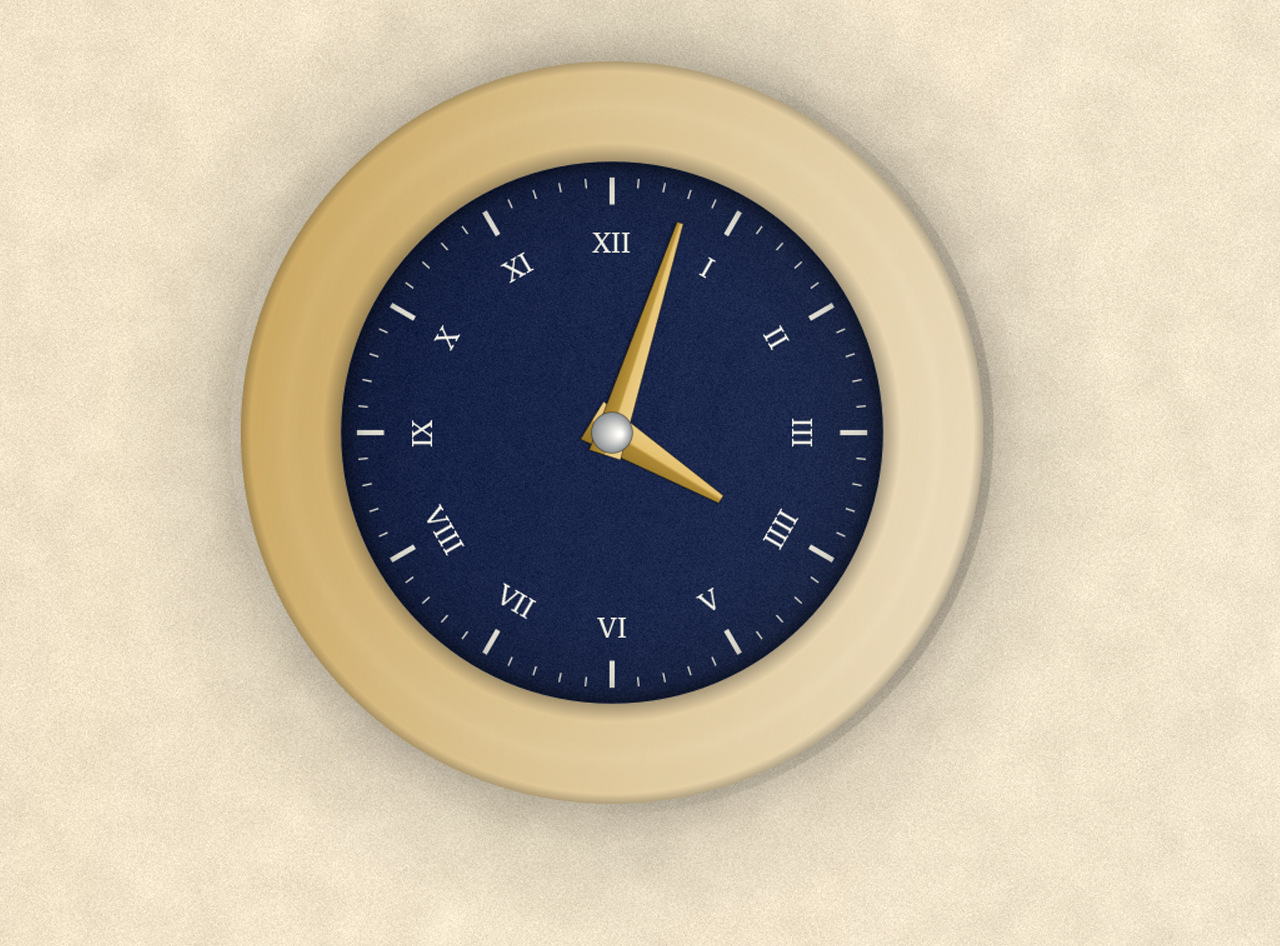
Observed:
{"hour": 4, "minute": 3}
